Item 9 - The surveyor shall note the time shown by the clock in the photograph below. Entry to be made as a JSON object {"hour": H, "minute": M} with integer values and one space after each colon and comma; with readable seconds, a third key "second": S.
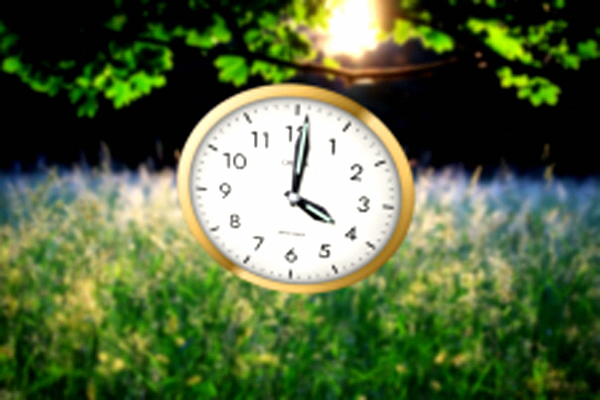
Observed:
{"hour": 4, "minute": 1}
